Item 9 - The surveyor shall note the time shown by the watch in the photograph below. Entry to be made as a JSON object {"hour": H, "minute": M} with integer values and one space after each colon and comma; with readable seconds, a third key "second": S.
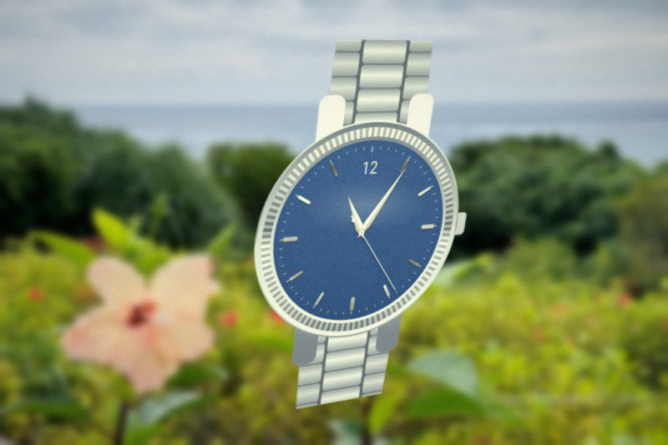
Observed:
{"hour": 11, "minute": 5, "second": 24}
